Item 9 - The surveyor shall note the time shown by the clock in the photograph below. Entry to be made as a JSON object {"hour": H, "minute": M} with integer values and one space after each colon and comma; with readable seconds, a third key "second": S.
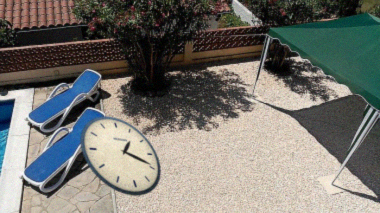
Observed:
{"hour": 1, "minute": 19}
